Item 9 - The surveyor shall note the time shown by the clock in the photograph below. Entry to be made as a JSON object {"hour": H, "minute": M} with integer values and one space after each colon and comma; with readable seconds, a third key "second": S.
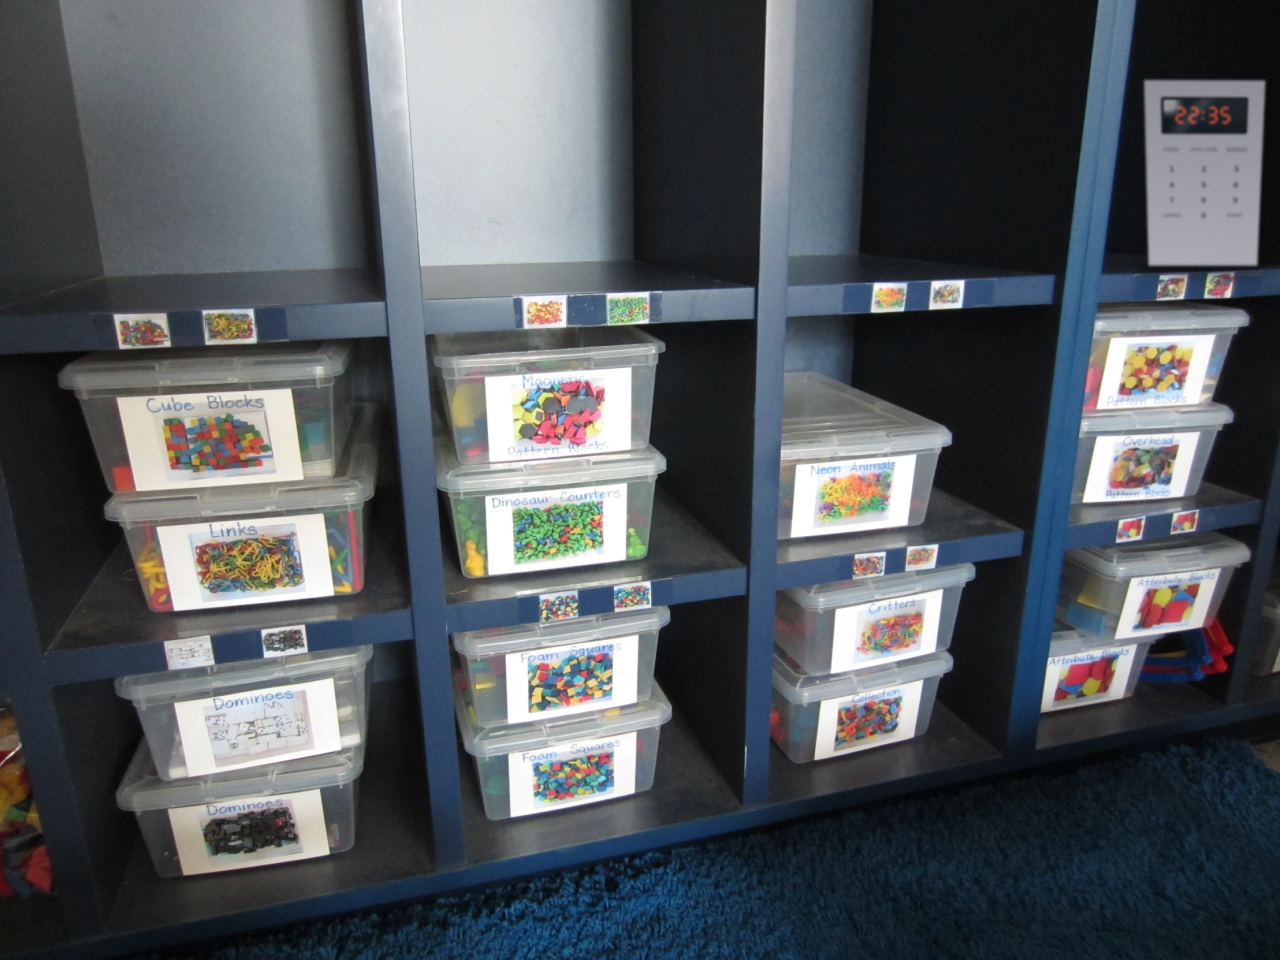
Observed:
{"hour": 22, "minute": 35}
